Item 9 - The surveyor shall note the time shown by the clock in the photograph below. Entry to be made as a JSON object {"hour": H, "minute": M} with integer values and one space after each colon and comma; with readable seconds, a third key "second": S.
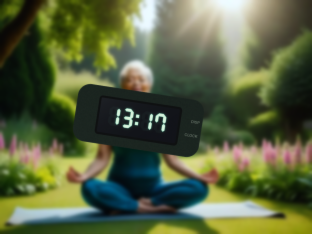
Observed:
{"hour": 13, "minute": 17}
